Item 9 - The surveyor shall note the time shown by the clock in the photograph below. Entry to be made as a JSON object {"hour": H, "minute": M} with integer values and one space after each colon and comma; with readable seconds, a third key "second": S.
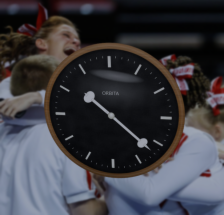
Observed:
{"hour": 10, "minute": 22}
